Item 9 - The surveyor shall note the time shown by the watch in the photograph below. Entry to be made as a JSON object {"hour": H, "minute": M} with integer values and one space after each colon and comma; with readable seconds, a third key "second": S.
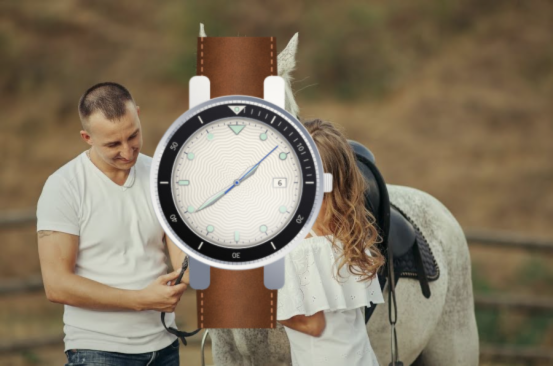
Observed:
{"hour": 1, "minute": 39, "second": 8}
